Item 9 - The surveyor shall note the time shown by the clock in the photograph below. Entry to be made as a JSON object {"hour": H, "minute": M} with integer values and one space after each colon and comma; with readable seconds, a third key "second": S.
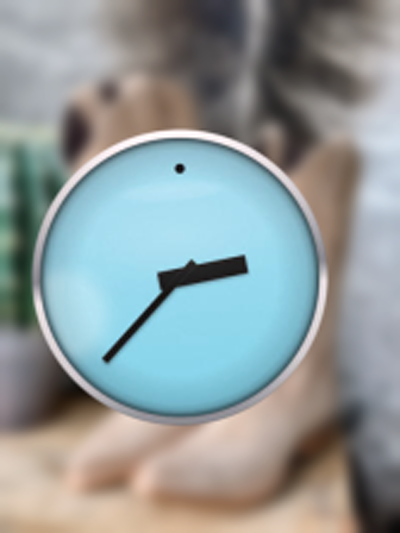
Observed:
{"hour": 2, "minute": 37}
